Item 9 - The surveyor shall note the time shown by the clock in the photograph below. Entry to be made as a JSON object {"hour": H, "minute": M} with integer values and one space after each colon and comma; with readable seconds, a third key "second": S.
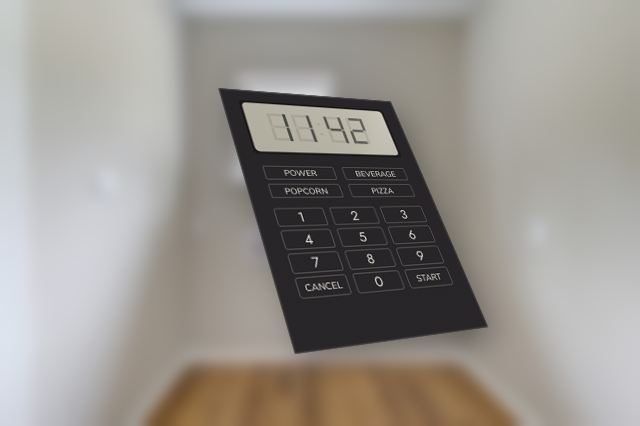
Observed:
{"hour": 11, "minute": 42}
